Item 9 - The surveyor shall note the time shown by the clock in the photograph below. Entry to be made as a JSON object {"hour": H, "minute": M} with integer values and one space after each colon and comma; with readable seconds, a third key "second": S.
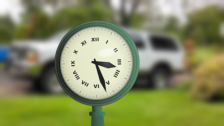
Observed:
{"hour": 3, "minute": 27}
